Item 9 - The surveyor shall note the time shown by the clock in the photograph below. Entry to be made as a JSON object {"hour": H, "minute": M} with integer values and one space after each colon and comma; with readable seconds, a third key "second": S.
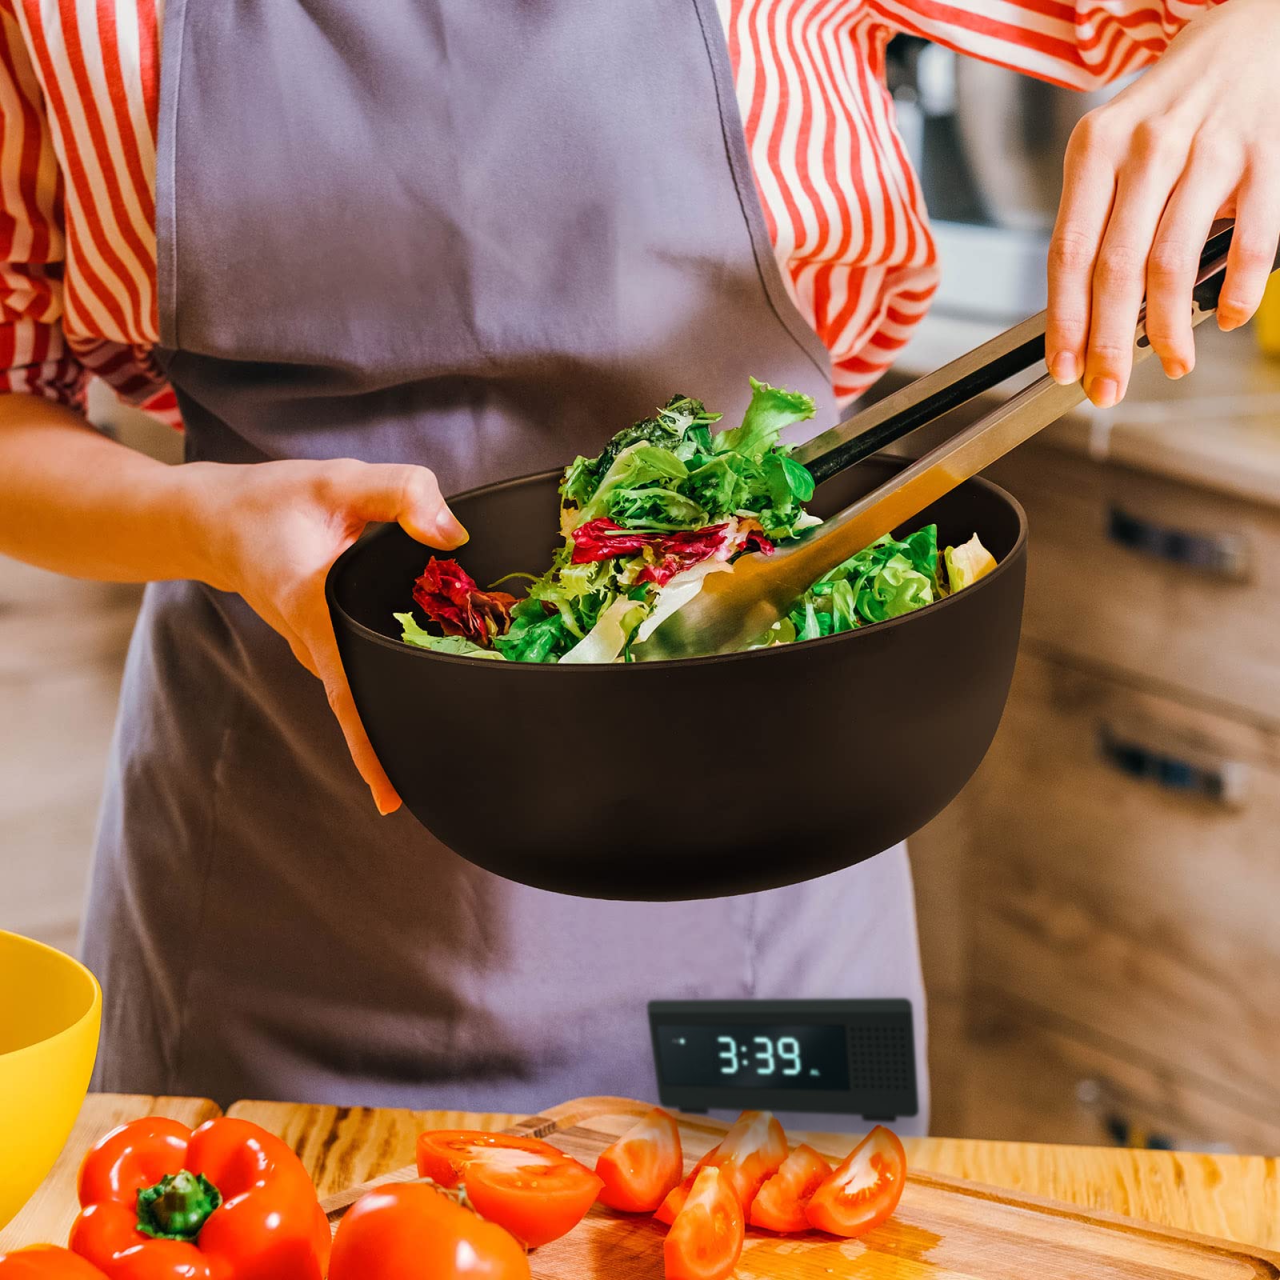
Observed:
{"hour": 3, "minute": 39}
